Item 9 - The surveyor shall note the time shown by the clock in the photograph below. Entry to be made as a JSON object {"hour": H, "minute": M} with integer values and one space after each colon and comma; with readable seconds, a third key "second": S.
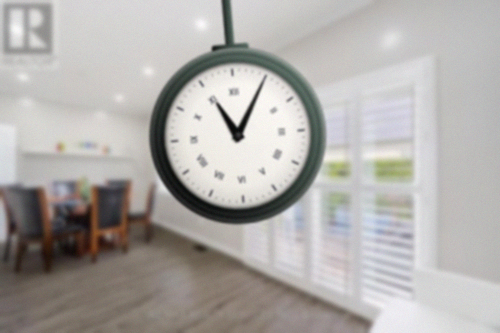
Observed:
{"hour": 11, "minute": 5}
